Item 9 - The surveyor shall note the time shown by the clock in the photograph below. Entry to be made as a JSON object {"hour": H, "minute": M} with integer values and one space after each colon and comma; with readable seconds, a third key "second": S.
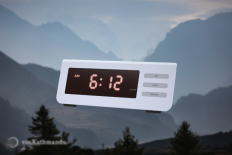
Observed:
{"hour": 6, "minute": 12}
